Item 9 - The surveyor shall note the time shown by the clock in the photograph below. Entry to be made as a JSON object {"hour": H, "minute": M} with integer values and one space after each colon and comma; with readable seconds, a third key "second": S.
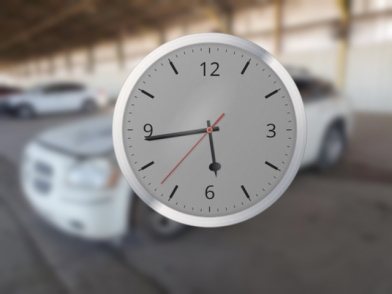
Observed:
{"hour": 5, "minute": 43, "second": 37}
